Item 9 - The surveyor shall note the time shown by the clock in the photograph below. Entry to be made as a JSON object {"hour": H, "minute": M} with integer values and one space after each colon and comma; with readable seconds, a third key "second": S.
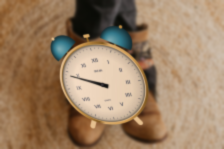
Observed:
{"hour": 9, "minute": 49}
